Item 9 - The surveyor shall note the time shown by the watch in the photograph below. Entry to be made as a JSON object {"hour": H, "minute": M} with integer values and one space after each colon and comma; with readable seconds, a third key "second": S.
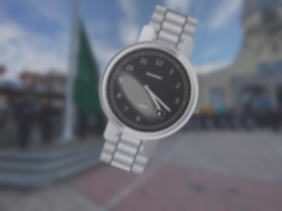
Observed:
{"hour": 4, "minute": 19}
